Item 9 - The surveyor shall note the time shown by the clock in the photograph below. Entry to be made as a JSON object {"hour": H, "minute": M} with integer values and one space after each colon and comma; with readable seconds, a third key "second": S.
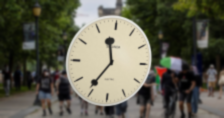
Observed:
{"hour": 11, "minute": 36}
